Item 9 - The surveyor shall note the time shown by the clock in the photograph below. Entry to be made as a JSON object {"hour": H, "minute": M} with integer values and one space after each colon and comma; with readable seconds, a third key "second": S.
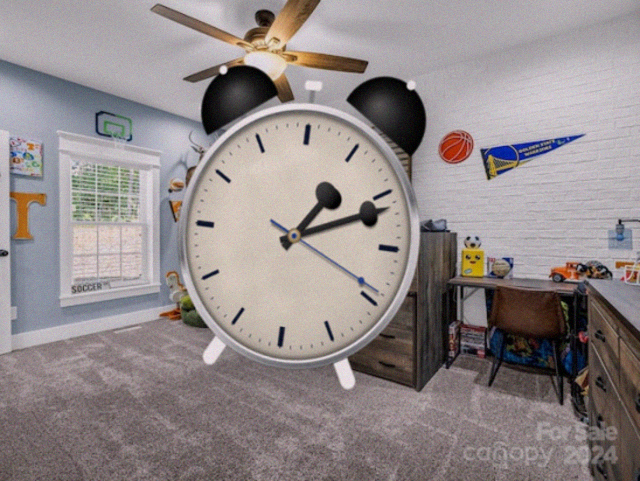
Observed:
{"hour": 1, "minute": 11, "second": 19}
